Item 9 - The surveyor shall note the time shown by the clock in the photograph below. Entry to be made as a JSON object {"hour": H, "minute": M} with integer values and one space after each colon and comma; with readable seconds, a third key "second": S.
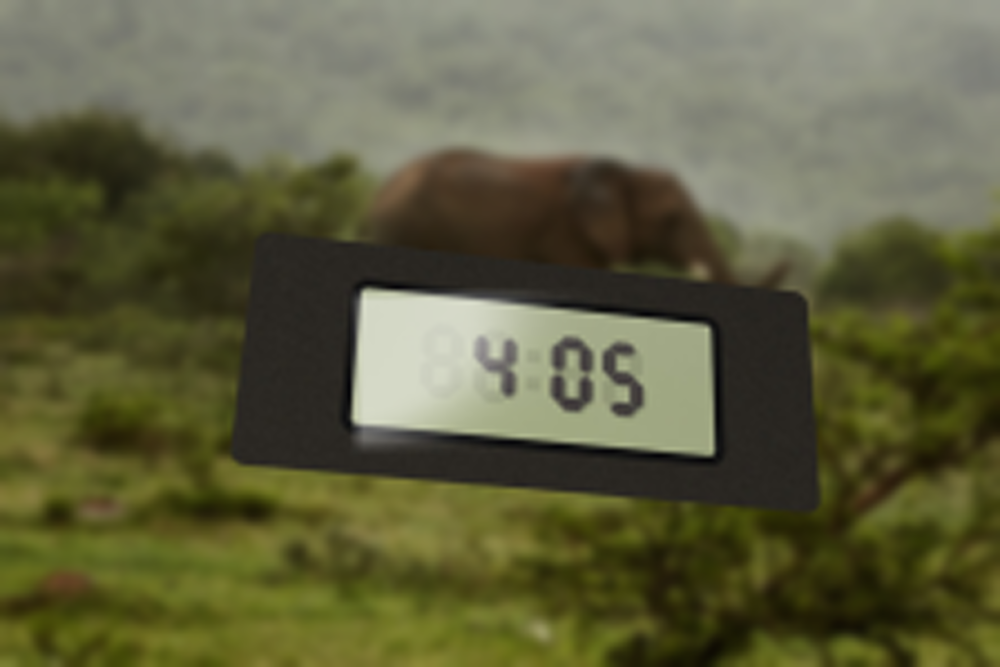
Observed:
{"hour": 4, "minute": 5}
